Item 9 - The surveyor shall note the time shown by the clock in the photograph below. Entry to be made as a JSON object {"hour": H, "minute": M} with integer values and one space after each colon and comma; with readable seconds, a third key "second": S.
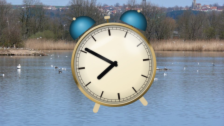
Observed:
{"hour": 7, "minute": 51}
